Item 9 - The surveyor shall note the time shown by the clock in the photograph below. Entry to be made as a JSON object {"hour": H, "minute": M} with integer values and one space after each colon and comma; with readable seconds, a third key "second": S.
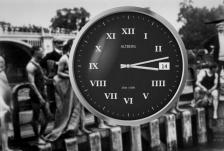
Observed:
{"hour": 3, "minute": 13}
